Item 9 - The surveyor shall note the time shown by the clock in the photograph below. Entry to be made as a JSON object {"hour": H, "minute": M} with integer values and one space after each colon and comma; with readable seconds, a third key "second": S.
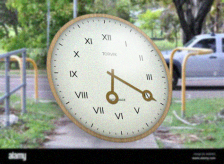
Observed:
{"hour": 6, "minute": 20}
